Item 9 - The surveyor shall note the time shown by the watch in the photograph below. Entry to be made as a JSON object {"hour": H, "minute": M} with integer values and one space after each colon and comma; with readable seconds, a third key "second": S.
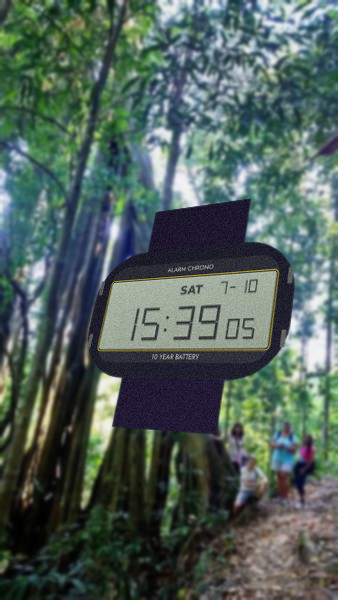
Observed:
{"hour": 15, "minute": 39, "second": 5}
